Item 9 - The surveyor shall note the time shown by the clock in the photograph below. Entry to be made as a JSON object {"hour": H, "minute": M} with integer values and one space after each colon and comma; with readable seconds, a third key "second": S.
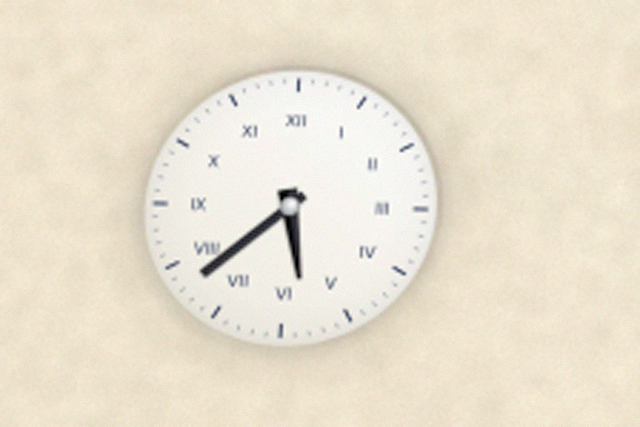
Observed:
{"hour": 5, "minute": 38}
